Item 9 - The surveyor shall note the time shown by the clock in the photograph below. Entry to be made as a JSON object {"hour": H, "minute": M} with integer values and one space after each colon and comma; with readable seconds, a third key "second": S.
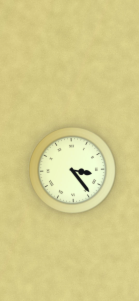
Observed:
{"hour": 3, "minute": 24}
